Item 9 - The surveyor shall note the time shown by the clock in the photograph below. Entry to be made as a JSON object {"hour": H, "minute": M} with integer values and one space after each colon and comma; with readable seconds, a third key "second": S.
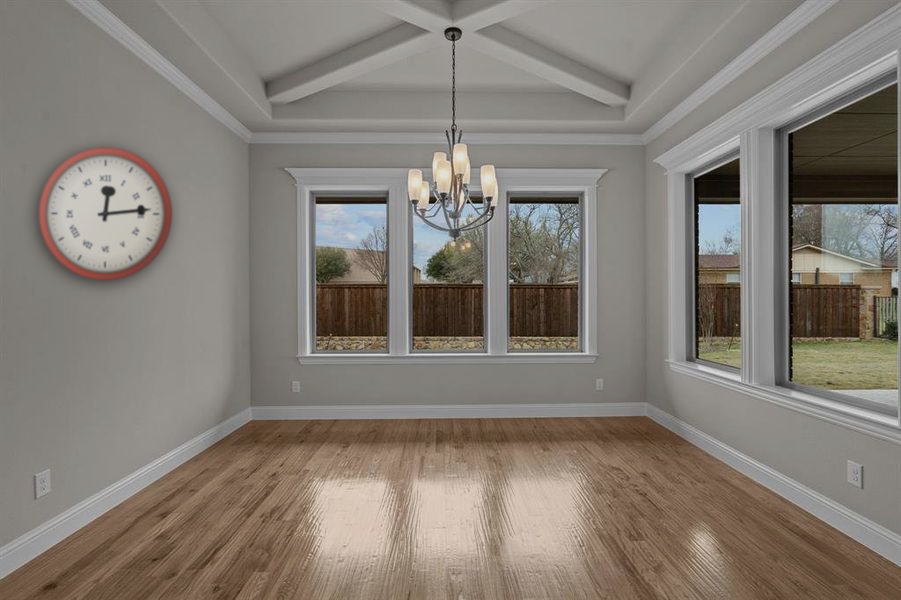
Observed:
{"hour": 12, "minute": 14}
